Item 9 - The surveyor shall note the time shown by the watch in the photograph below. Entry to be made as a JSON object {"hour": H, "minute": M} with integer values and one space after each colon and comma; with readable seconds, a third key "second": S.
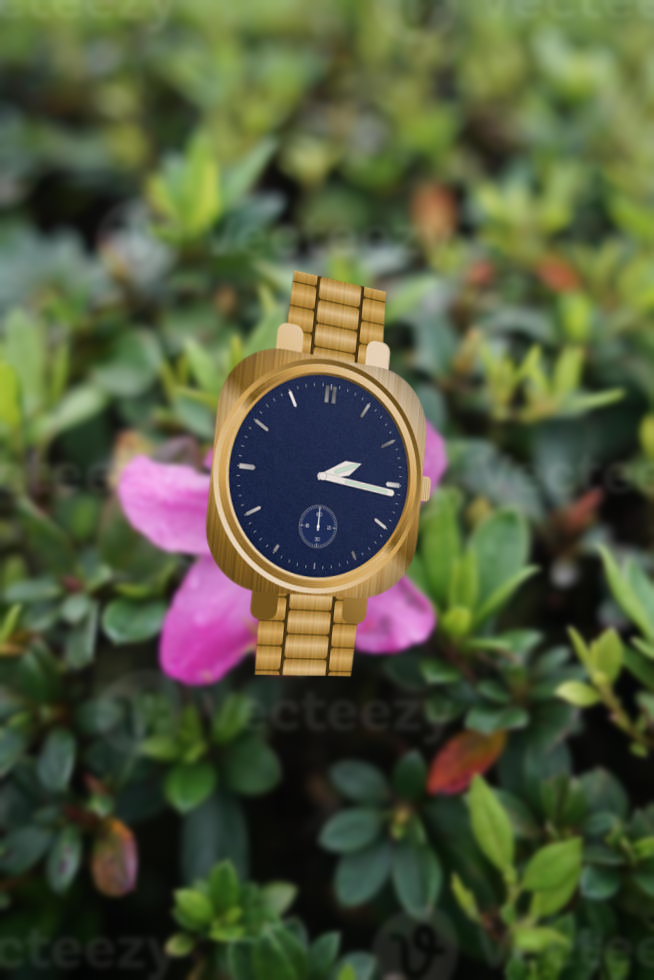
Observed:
{"hour": 2, "minute": 16}
